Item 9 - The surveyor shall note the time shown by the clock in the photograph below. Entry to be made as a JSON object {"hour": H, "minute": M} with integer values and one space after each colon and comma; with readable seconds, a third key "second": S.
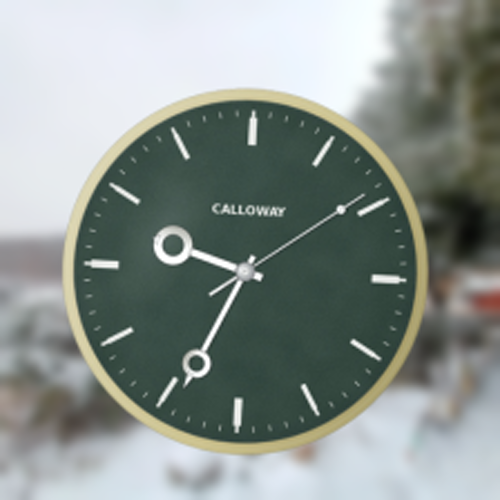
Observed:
{"hour": 9, "minute": 34, "second": 9}
